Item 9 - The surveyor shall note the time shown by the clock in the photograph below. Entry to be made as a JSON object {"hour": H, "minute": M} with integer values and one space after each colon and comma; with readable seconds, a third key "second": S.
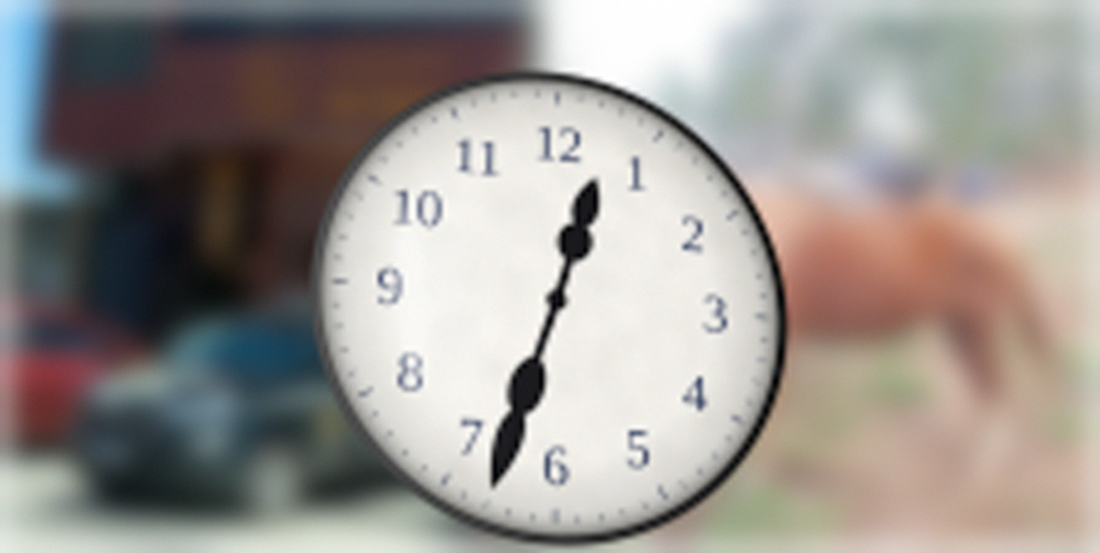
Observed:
{"hour": 12, "minute": 33}
